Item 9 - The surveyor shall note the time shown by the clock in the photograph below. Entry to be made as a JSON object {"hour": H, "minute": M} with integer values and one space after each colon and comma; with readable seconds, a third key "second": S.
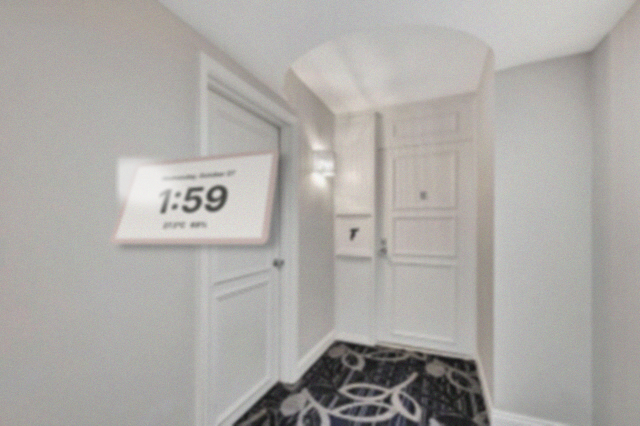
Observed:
{"hour": 1, "minute": 59}
